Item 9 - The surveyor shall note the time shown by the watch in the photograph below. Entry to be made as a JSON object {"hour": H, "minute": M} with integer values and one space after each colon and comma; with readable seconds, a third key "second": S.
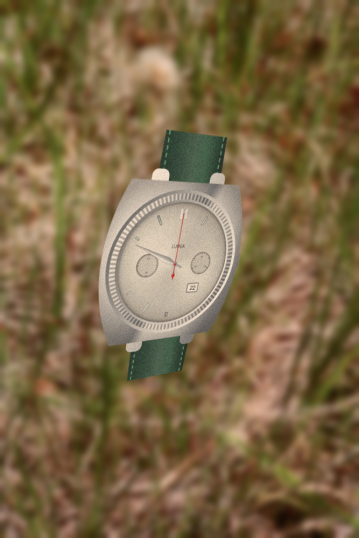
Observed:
{"hour": 9, "minute": 49}
